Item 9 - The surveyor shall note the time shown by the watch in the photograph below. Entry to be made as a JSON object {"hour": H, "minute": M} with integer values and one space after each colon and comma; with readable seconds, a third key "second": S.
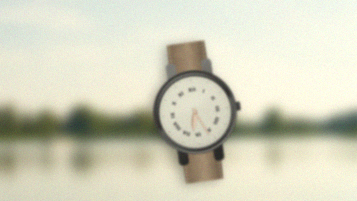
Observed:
{"hour": 6, "minute": 26}
